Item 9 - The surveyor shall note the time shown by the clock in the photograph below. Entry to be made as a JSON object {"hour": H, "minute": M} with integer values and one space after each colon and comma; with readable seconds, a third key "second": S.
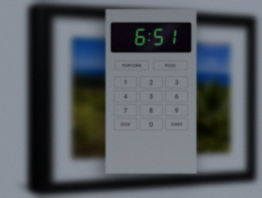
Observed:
{"hour": 6, "minute": 51}
